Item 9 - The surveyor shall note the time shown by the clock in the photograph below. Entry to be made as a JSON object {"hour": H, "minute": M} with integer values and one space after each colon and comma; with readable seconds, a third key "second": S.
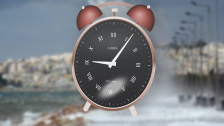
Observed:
{"hour": 9, "minute": 6}
